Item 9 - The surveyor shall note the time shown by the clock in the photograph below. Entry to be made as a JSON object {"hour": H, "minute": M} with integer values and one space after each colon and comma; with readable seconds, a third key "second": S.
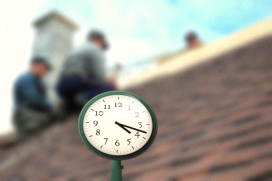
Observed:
{"hour": 4, "minute": 18}
